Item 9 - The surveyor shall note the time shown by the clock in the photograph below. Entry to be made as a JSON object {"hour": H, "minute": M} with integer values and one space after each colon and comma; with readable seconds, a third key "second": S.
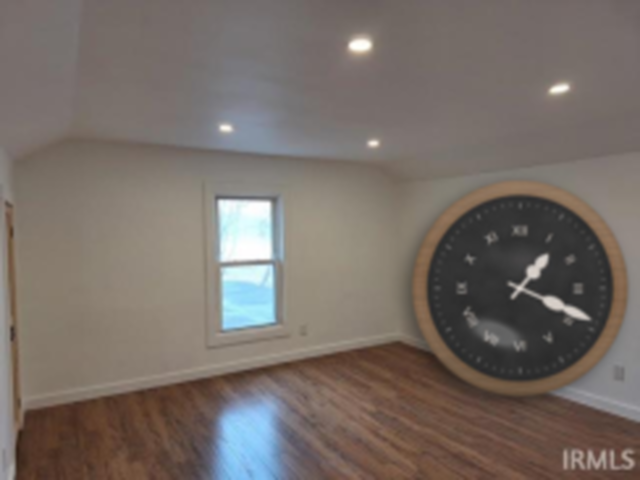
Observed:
{"hour": 1, "minute": 19}
